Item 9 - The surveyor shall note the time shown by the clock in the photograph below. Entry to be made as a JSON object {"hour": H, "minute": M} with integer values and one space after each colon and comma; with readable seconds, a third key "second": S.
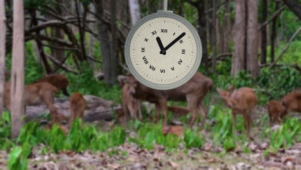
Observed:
{"hour": 11, "minute": 8}
